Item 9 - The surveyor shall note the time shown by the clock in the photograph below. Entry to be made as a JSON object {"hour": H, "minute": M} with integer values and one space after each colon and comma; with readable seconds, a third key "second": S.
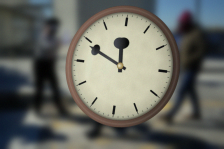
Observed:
{"hour": 11, "minute": 49}
